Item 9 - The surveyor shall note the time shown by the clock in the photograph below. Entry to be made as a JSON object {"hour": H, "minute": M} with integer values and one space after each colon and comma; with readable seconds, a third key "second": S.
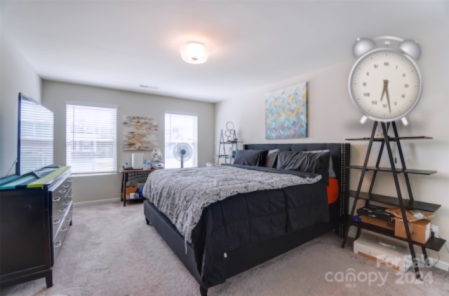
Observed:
{"hour": 6, "minute": 28}
